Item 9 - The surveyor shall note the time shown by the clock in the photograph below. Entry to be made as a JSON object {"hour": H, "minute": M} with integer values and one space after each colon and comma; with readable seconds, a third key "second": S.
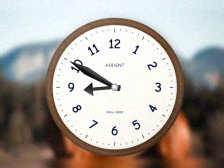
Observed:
{"hour": 8, "minute": 50}
